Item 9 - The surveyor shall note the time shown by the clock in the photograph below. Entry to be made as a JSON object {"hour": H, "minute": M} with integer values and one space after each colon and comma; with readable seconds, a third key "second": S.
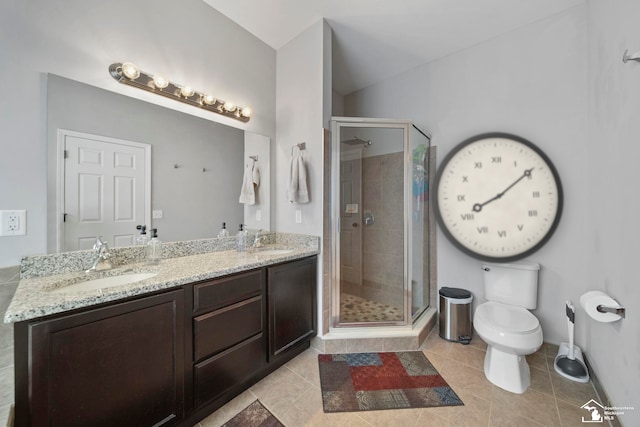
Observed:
{"hour": 8, "minute": 9}
